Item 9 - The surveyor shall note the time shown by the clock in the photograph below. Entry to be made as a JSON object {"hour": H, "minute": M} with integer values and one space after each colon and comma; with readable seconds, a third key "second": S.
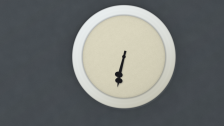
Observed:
{"hour": 6, "minute": 32}
